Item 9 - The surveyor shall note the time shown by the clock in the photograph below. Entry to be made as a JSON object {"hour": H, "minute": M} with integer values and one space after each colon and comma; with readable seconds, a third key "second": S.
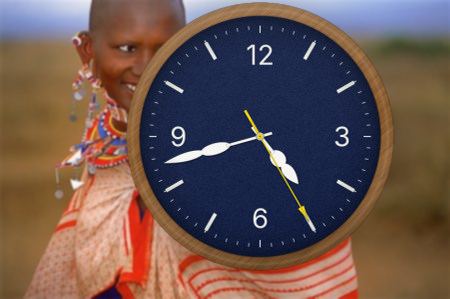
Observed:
{"hour": 4, "minute": 42, "second": 25}
